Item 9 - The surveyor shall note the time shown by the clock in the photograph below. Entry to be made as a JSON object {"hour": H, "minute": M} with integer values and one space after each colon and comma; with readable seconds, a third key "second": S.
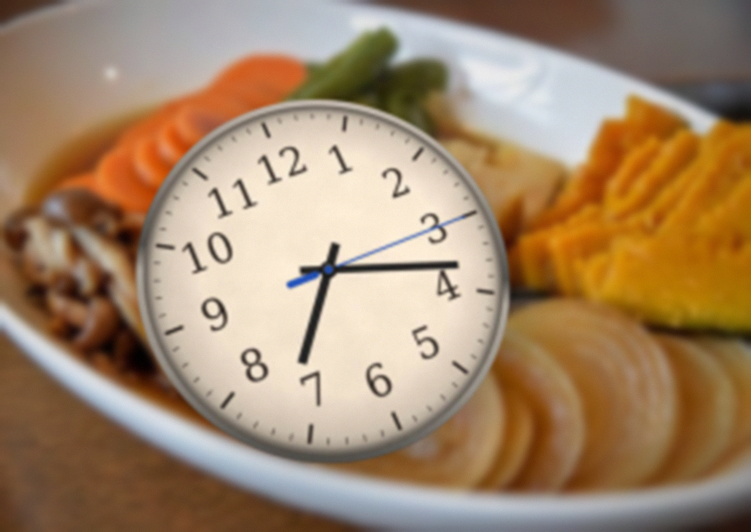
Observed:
{"hour": 7, "minute": 18, "second": 15}
